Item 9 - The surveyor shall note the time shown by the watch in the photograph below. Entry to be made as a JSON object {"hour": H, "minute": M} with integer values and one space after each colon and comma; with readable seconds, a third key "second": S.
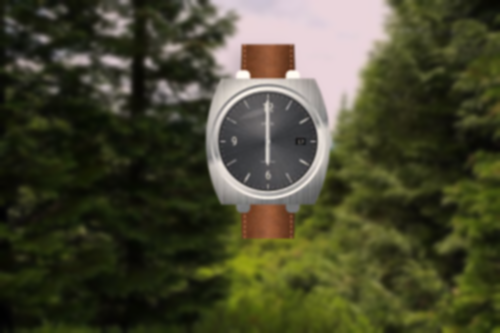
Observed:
{"hour": 6, "minute": 0}
